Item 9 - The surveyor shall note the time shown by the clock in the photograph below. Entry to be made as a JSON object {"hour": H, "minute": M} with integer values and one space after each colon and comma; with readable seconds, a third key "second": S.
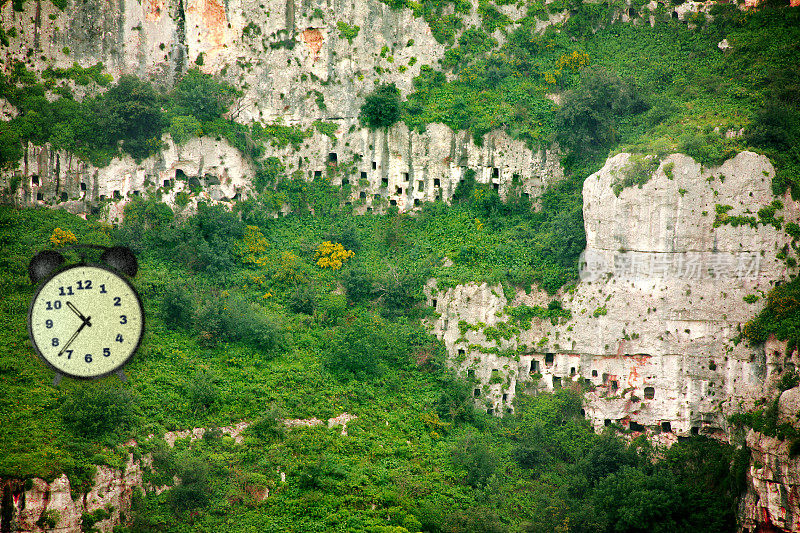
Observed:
{"hour": 10, "minute": 37}
